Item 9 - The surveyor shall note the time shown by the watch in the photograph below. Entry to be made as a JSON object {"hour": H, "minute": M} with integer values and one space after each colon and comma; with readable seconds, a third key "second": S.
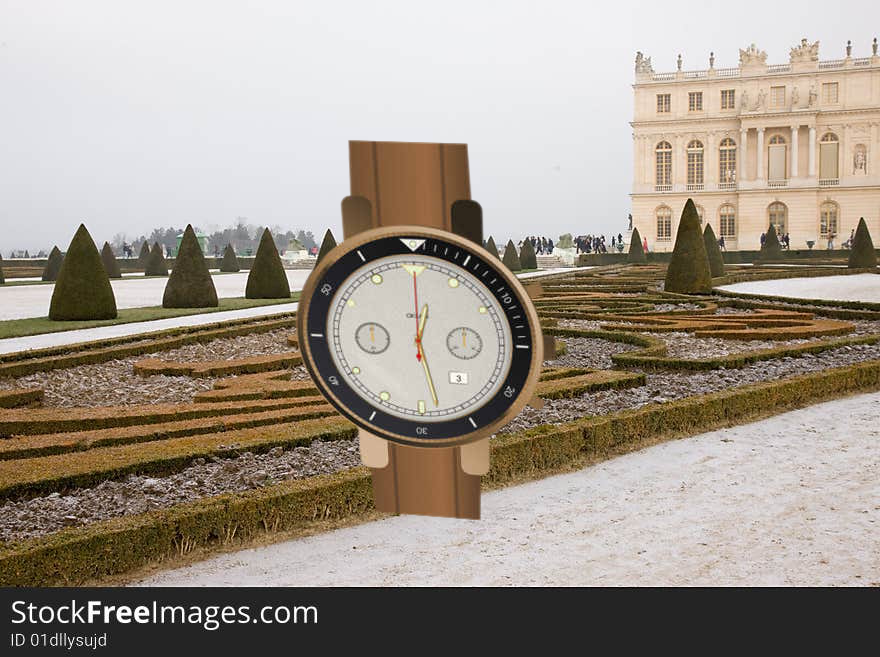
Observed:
{"hour": 12, "minute": 28}
